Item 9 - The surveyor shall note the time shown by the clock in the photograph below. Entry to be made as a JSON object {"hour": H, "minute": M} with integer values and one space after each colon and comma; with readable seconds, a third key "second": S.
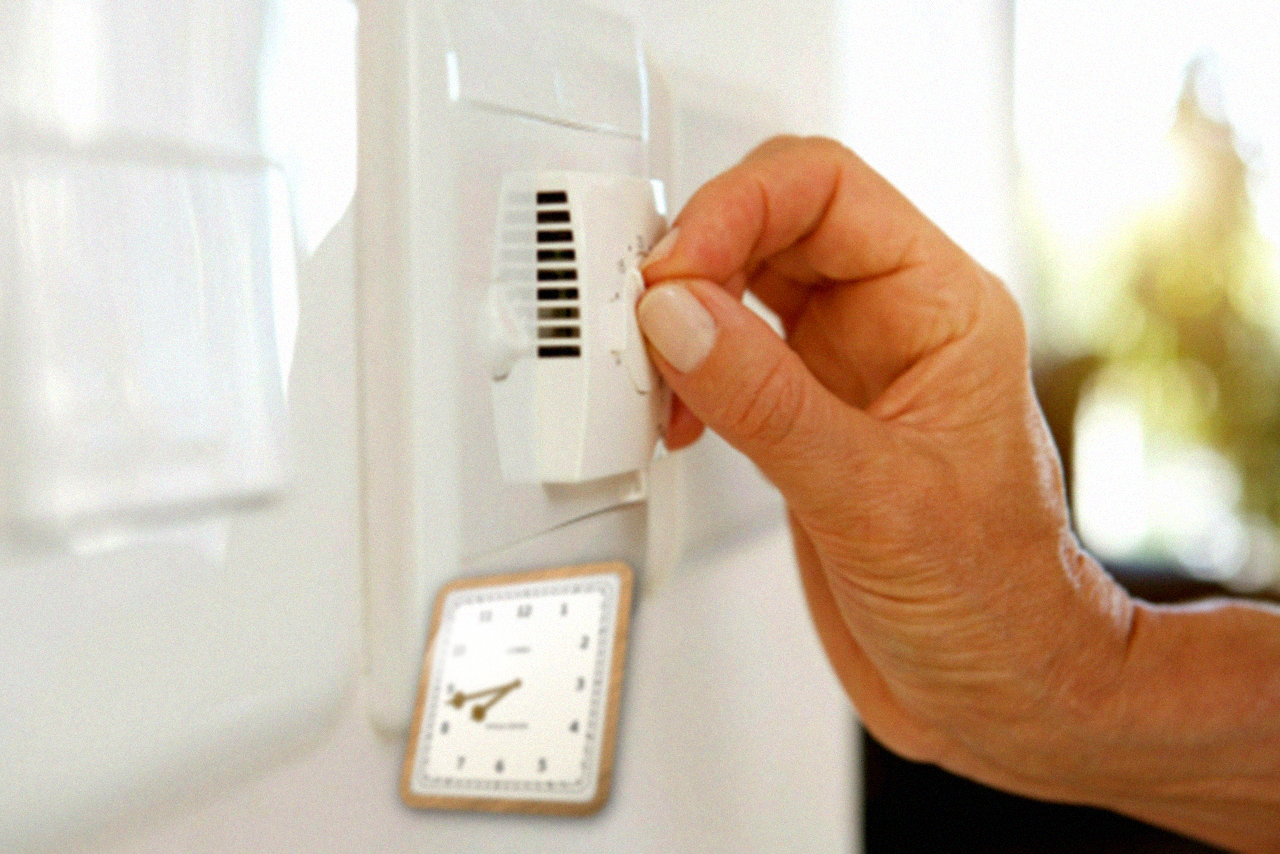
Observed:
{"hour": 7, "minute": 43}
